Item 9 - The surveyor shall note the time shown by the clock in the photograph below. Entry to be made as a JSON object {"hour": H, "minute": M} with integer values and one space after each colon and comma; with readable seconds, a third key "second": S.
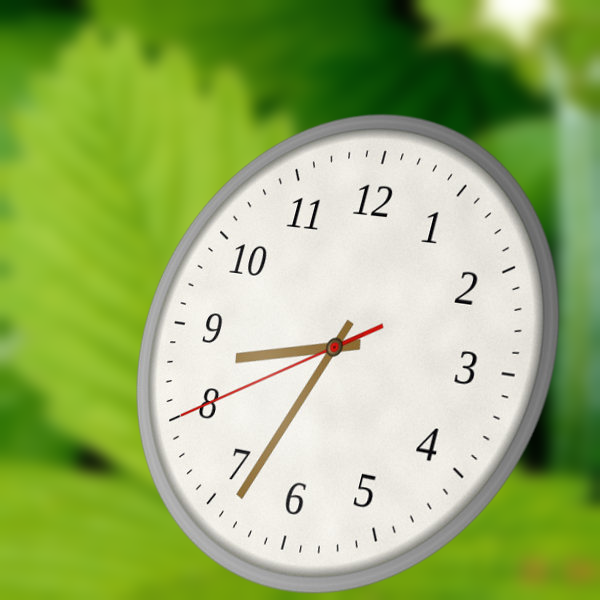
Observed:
{"hour": 8, "minute": 33, "second": 40}
